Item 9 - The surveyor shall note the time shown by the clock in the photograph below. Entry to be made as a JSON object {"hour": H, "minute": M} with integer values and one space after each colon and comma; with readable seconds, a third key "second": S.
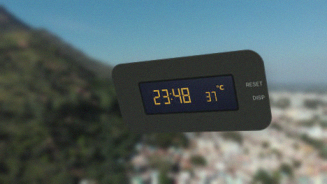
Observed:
{"hour": 23, "minute": 48}
